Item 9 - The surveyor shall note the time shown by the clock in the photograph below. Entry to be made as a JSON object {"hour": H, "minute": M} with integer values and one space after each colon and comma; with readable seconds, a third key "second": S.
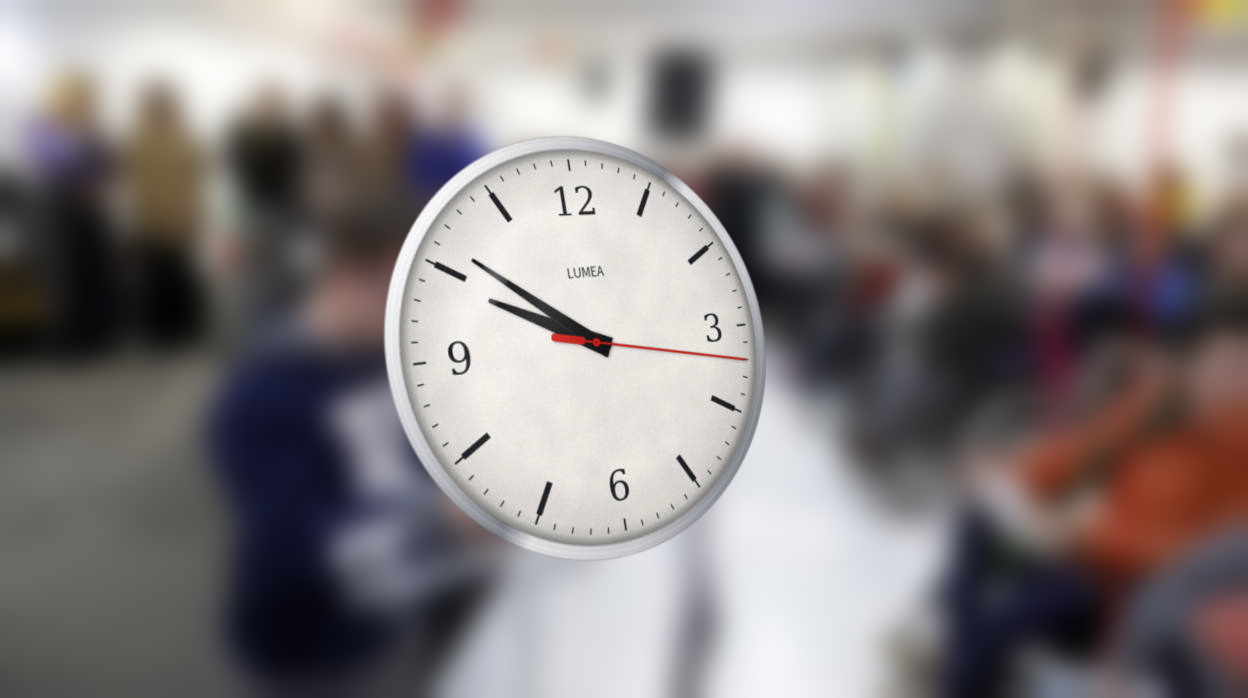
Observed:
{"hour": 9, "minute": 51, "second": 17}
